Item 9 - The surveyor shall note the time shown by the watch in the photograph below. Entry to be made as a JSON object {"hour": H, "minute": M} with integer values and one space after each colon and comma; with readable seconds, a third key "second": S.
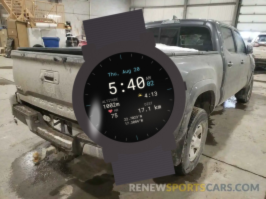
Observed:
{"hour": 5, "minute": 40}
